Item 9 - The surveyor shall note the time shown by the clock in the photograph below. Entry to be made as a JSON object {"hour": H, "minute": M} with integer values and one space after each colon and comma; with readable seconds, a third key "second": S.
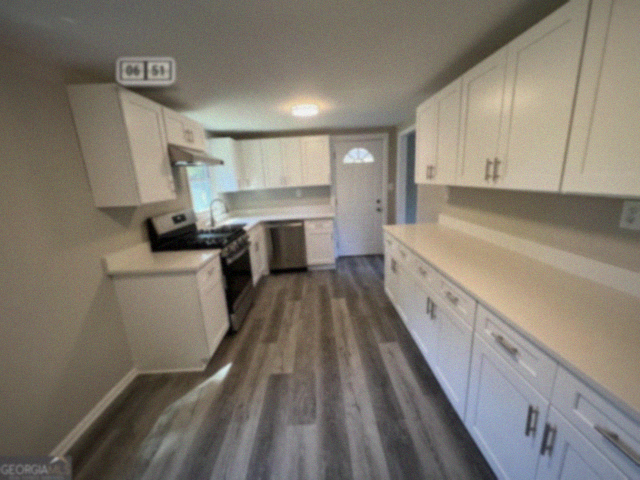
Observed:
{"hour": 6, "minute": 51}
